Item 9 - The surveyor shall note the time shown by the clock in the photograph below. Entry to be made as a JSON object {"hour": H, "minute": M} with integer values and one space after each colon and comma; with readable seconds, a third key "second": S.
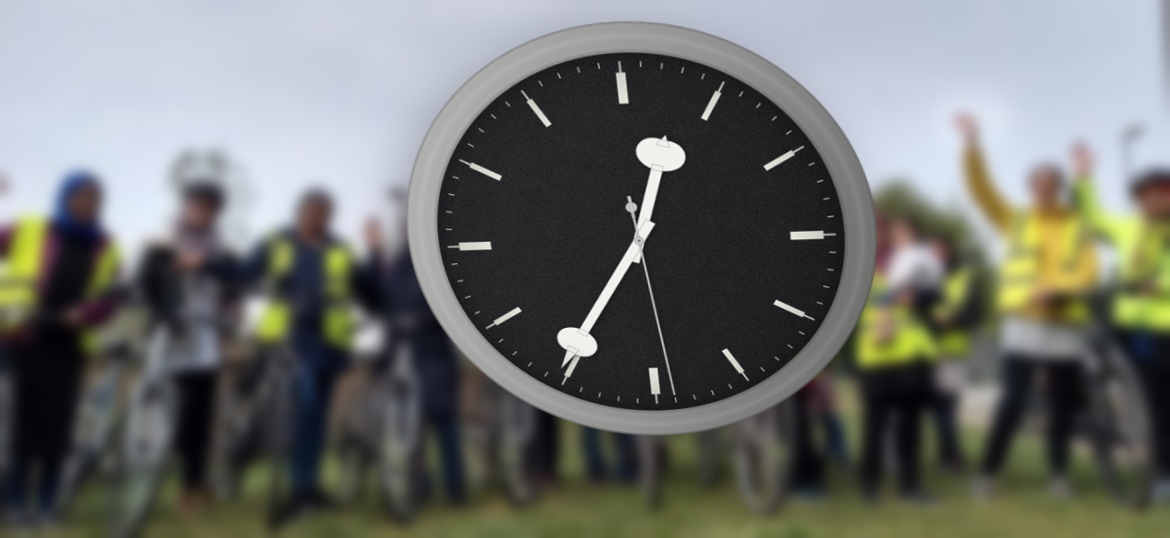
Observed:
{"hour": 12, "minute": 35, "second": 29}
